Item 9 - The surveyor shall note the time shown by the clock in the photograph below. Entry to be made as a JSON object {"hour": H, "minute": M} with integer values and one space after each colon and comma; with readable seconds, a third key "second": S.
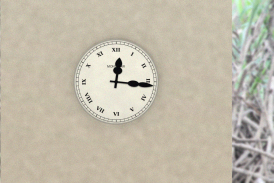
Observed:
{"hour": 12, "minute": 16}
